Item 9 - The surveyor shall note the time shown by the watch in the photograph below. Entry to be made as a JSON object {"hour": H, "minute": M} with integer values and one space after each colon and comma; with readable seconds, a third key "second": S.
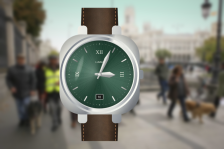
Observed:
{"hour": 3, "minute": 4}
